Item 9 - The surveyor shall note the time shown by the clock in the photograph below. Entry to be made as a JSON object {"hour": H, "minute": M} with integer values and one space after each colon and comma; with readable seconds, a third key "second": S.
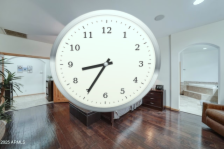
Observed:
{"hour": 8, "minute": 35}
